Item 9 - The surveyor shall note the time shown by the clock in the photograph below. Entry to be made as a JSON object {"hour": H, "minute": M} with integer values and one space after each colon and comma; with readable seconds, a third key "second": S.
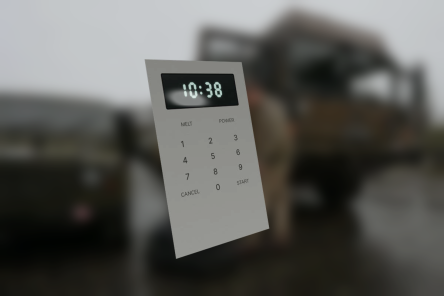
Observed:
{"hour": 10, "minute": 38}
